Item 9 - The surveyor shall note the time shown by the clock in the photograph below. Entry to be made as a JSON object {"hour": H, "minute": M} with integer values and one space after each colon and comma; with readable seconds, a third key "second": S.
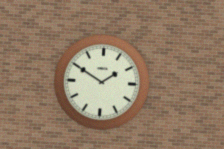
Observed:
{"hour": 1, "minute": 50}
